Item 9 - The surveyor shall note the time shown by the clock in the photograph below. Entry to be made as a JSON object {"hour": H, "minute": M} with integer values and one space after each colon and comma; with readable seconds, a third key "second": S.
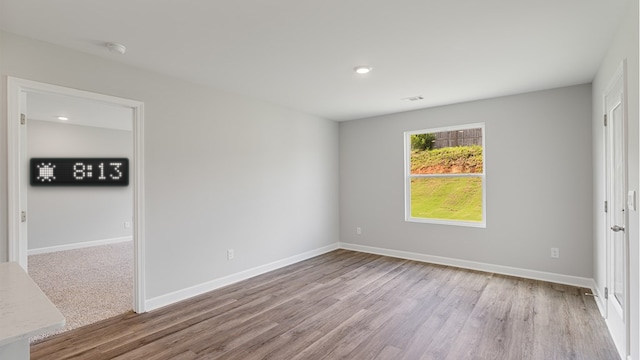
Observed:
{"hour": 8, "minute": 13}
